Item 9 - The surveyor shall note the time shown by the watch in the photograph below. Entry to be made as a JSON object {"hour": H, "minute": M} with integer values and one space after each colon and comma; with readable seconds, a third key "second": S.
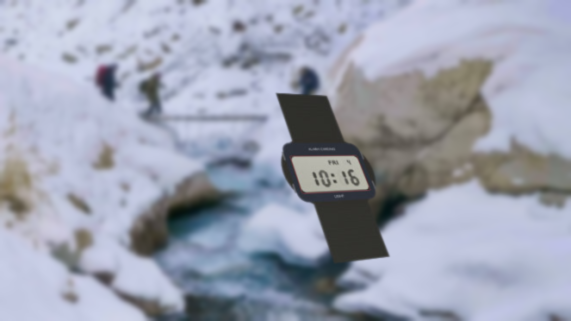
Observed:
{"hour": 10, "minute": 16}
